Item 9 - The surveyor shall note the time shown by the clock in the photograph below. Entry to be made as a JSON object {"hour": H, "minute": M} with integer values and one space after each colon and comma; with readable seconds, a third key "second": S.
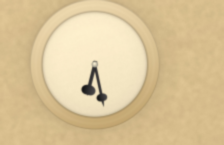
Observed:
{"hour": 6, "minute": 28}
